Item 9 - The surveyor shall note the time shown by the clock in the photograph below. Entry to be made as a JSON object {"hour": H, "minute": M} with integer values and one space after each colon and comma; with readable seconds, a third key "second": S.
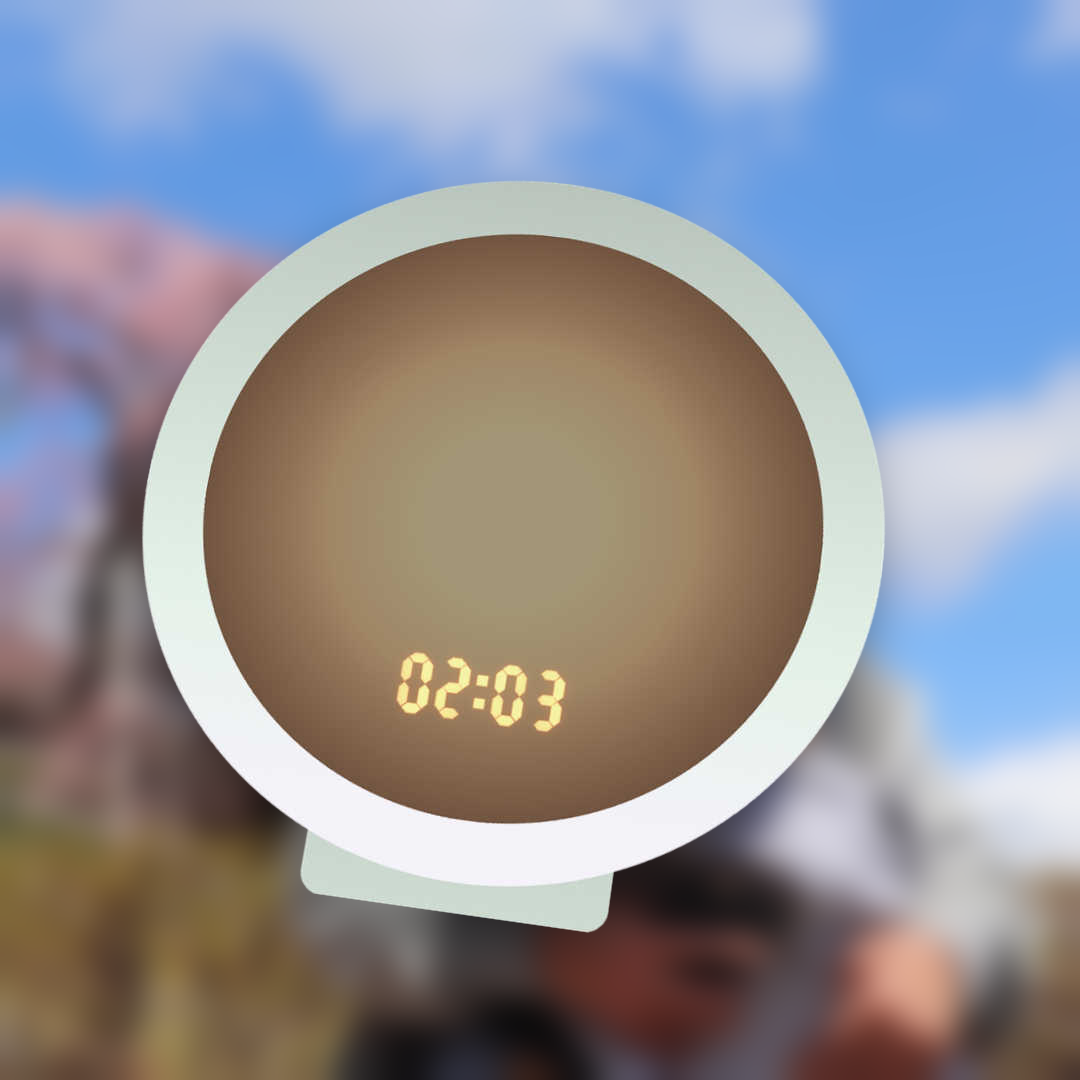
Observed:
{"hour": 2, "minute": 3}
